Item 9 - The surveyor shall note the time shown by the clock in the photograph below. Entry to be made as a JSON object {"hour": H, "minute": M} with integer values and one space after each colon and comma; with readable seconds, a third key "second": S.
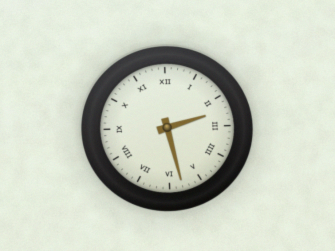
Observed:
{"hour": 2, "minute": 28}
